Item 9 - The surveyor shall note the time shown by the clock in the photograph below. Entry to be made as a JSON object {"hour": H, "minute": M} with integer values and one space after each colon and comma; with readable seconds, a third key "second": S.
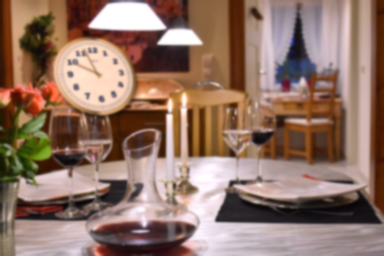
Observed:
{"hour": 9, "minute": 57}
